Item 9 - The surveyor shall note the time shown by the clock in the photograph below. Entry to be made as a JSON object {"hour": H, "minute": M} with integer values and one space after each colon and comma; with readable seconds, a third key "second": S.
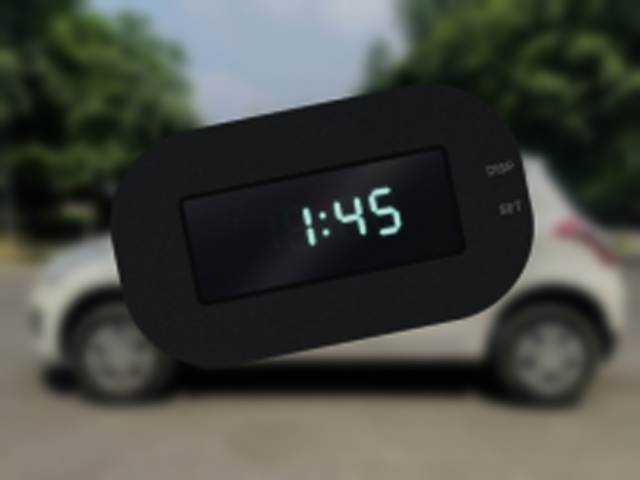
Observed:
{"hour": 1, "minute": 45}
